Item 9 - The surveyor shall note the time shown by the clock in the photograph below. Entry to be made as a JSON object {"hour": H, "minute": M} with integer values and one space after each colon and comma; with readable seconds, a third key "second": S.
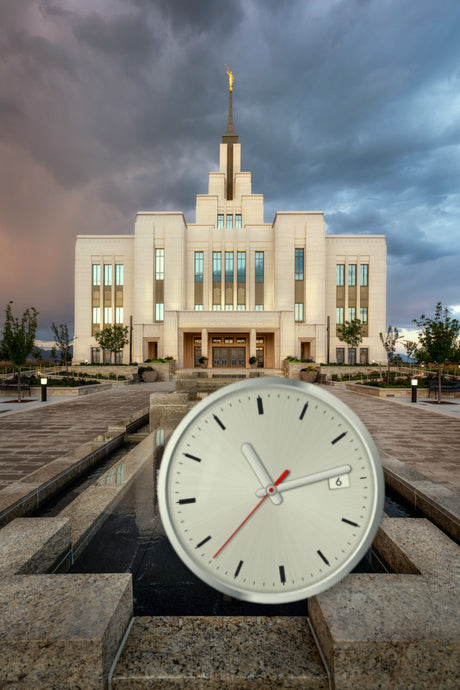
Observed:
{"hour": 11, "minute": 13, "second": 38}
